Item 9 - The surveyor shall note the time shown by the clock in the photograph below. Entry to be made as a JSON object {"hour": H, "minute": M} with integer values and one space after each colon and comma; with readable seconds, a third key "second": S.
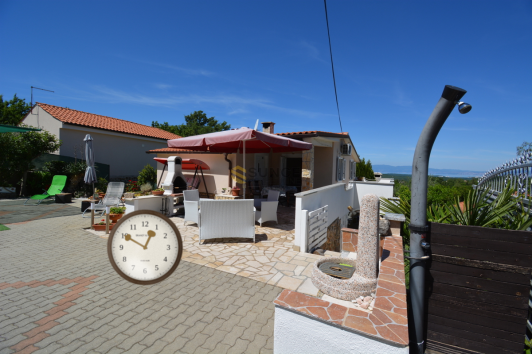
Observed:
{"hour": 12, "minute": 50}
